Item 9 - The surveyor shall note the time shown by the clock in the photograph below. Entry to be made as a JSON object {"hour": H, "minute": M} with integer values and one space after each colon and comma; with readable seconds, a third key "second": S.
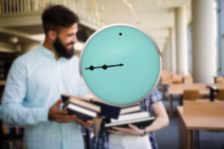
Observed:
{"hour": 8, "minute": 44}
